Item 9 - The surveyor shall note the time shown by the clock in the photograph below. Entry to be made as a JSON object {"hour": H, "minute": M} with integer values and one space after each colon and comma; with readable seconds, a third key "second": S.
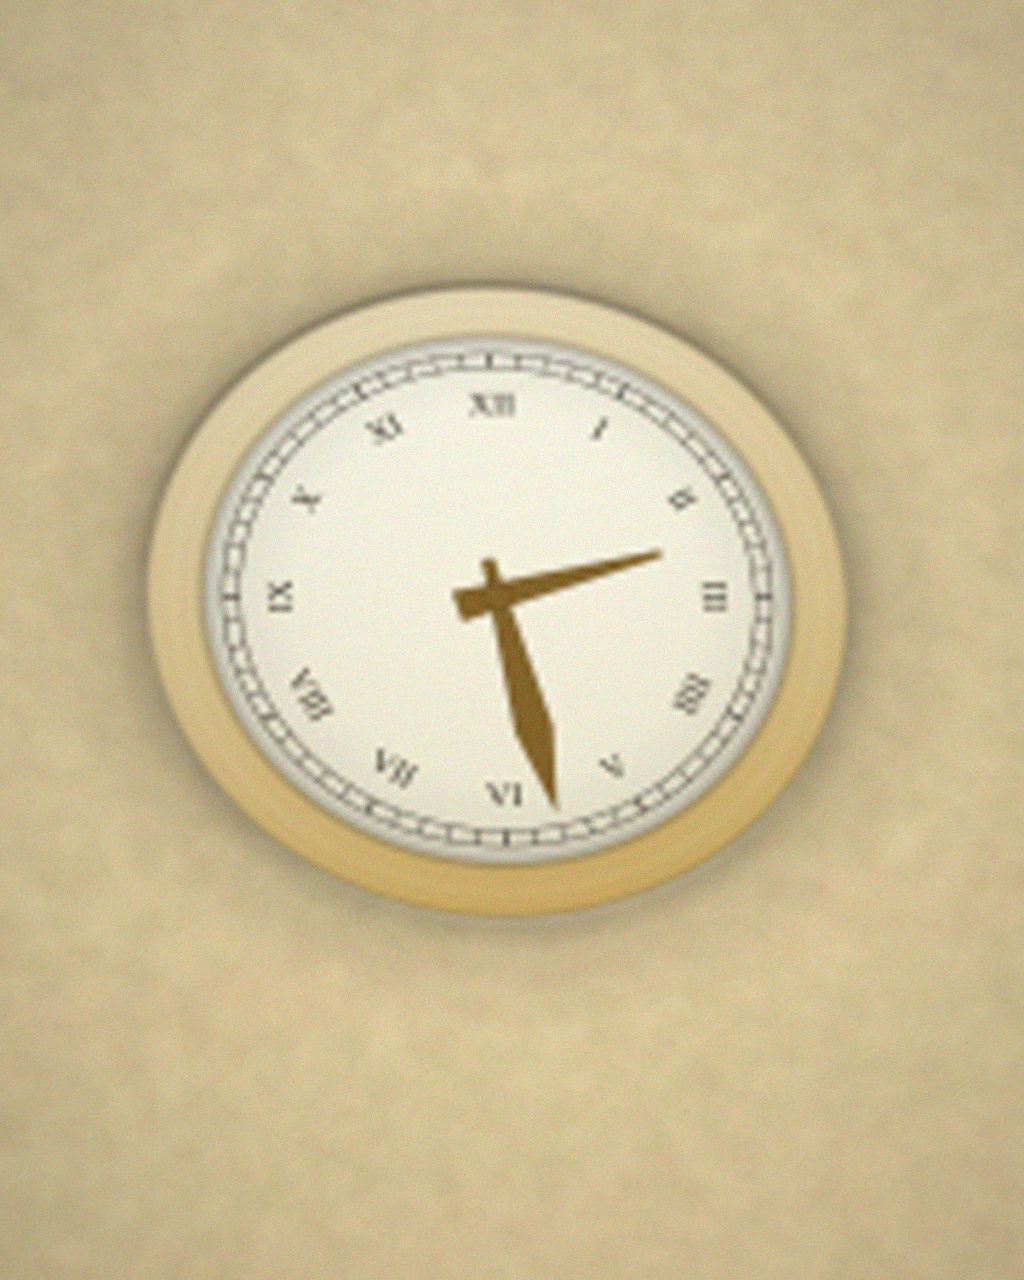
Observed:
{"hour": 2, "minute": 28}
